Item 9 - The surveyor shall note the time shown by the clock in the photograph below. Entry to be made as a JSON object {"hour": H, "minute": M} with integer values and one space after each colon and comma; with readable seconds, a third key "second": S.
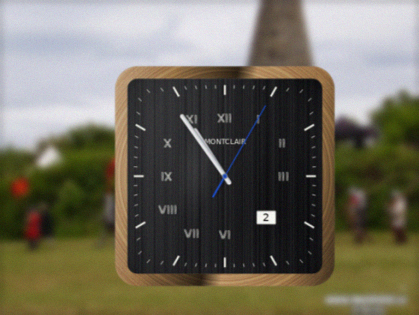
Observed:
{"hour": 10, "minute": 54, "second": 5}
